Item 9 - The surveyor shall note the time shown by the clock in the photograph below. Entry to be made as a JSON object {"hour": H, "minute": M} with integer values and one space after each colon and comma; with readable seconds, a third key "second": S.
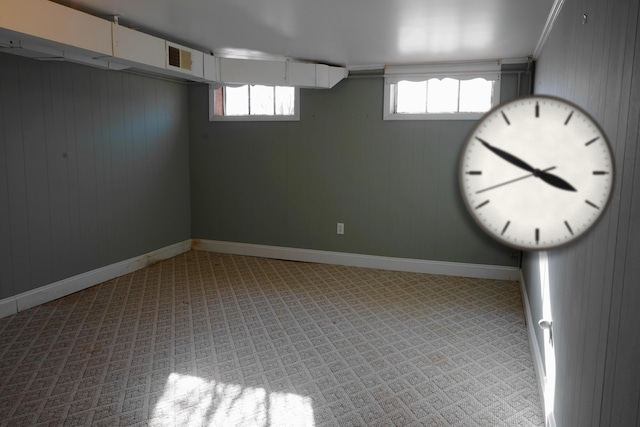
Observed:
{"hour": 3, "minute": 49, "second": 42}
